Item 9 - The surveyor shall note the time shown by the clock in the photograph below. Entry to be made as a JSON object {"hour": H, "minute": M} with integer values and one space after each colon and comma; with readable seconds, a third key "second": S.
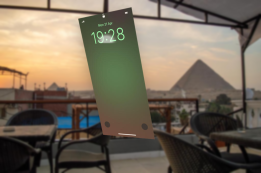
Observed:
{"hour": 19, "minute": 28}
